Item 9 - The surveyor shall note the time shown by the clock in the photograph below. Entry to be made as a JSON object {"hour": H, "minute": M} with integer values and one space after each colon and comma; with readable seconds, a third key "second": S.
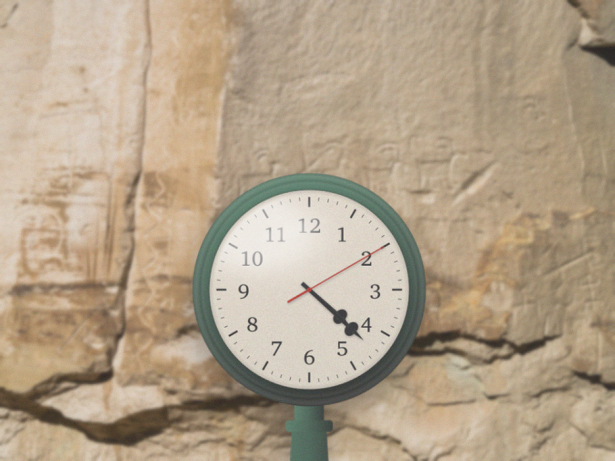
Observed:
{"hour": 4, "minute": 22, "second": 10}
